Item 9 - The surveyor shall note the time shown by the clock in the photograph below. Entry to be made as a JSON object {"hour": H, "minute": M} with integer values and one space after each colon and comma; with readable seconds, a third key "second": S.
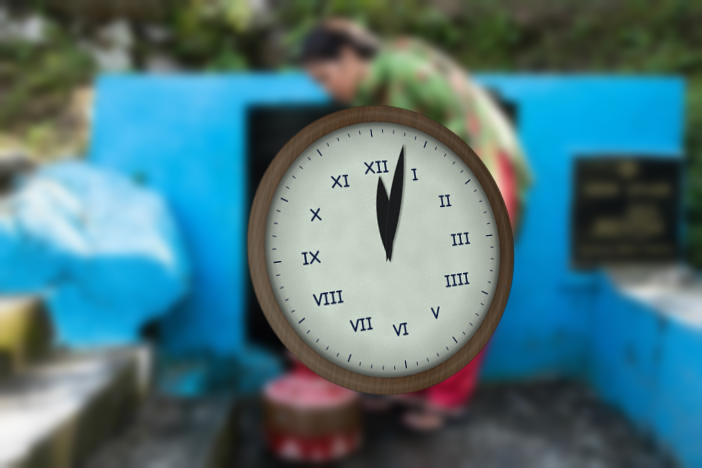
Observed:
{"hour": 12, "minute": 3}
